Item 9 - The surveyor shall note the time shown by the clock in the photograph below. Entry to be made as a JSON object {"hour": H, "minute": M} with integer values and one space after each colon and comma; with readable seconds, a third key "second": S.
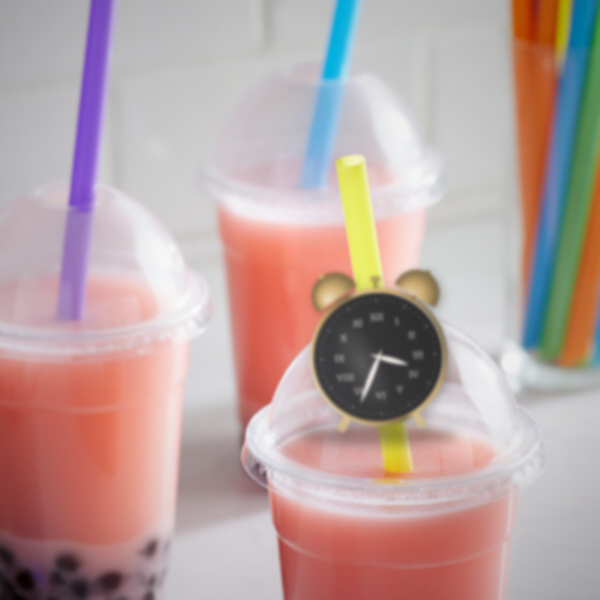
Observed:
{"hour": 3, "minute": 34}
